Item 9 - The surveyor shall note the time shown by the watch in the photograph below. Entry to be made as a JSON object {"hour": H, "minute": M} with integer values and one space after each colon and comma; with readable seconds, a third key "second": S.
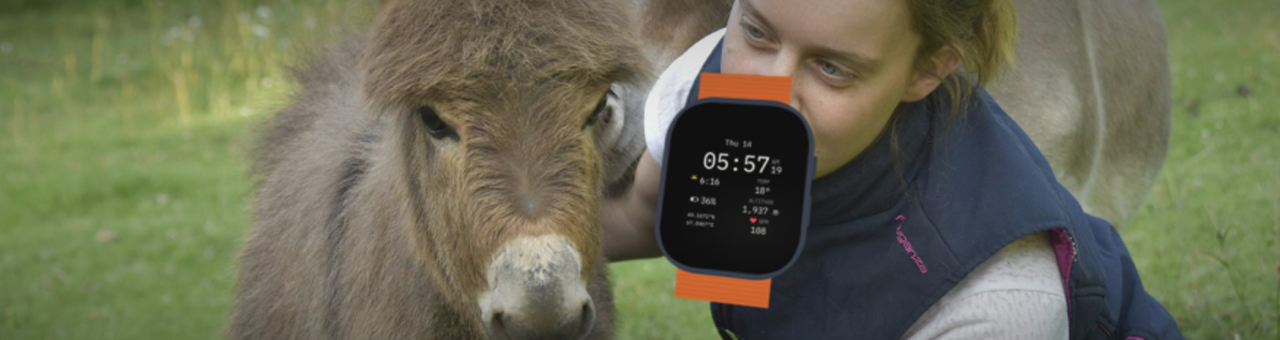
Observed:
{"hour": 5, "minute": 57}
